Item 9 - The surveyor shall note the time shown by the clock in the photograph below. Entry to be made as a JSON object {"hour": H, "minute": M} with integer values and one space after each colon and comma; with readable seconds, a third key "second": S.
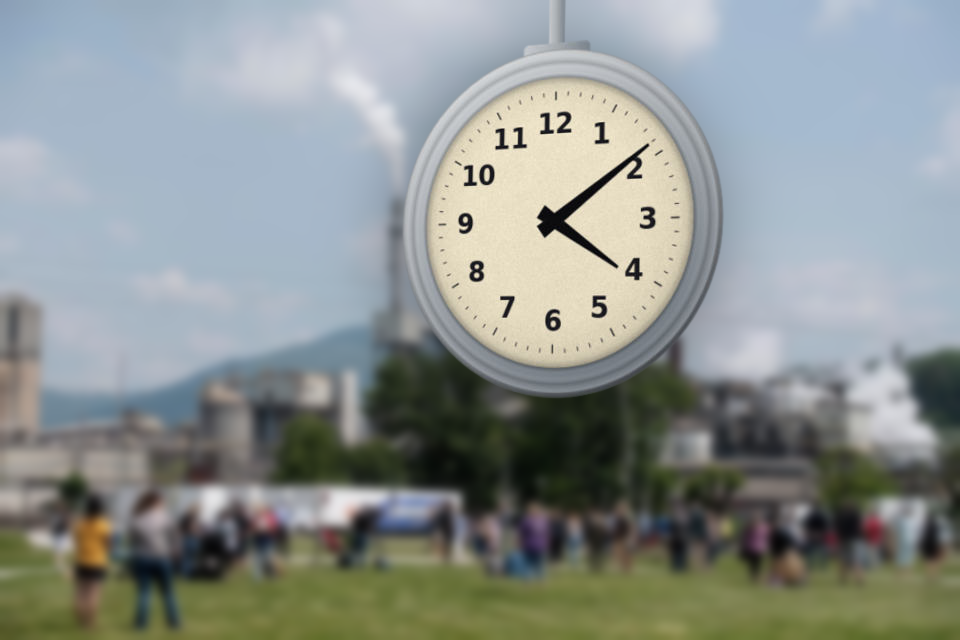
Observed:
{"hour": 4, "minute": 9}
